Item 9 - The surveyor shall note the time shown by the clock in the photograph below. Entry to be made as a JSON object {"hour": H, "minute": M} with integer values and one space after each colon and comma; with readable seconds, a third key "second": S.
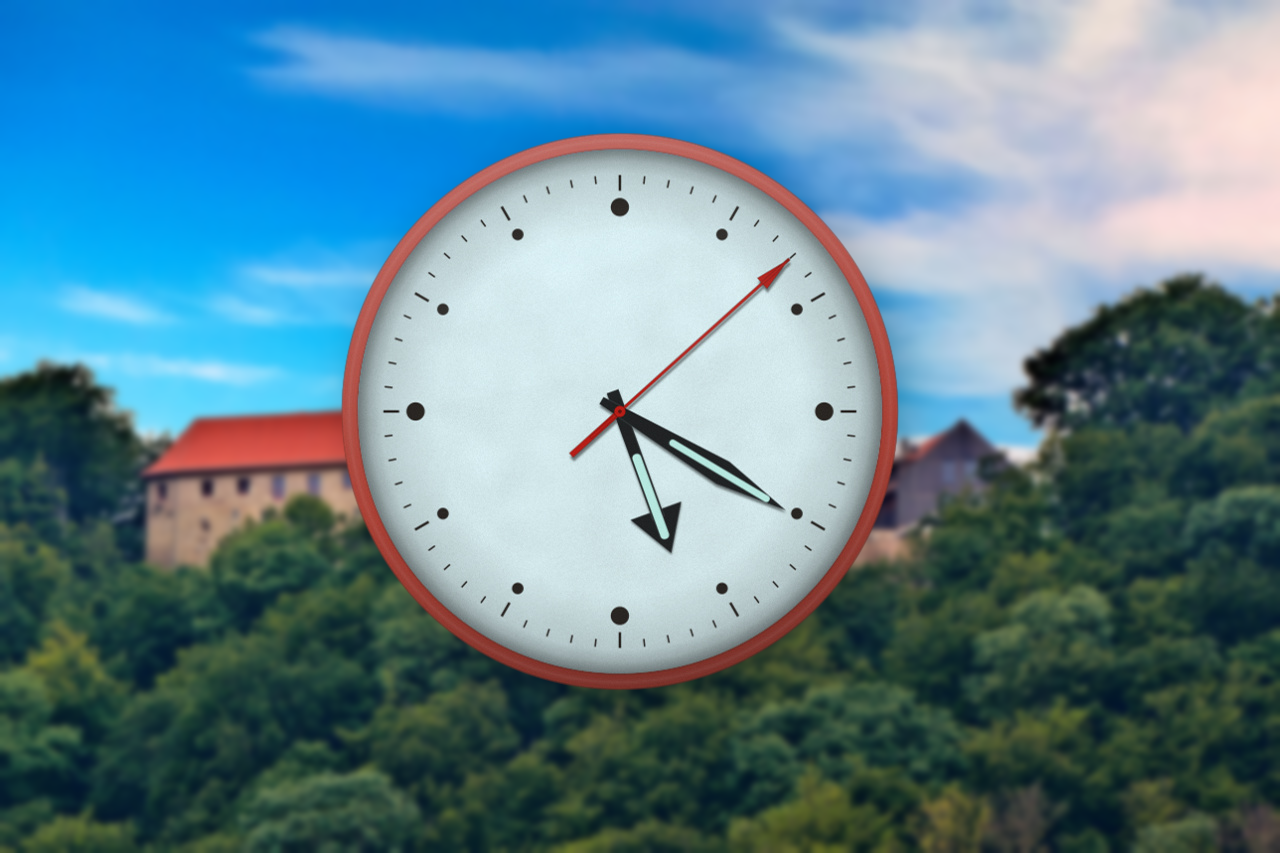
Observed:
{"hour": 5, "minute": 20, "second": 8}
